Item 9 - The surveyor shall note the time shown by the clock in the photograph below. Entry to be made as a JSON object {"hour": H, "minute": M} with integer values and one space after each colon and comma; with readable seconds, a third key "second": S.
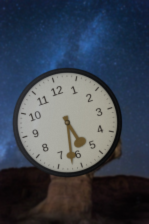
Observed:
{"hour": 5, "minute": 32}
